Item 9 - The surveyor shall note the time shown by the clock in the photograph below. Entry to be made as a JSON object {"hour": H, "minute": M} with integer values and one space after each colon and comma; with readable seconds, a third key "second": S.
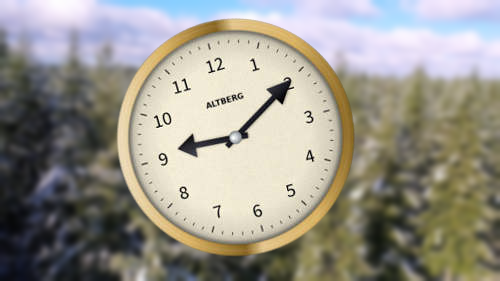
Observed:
{"hour": 9, "minute": 10}
